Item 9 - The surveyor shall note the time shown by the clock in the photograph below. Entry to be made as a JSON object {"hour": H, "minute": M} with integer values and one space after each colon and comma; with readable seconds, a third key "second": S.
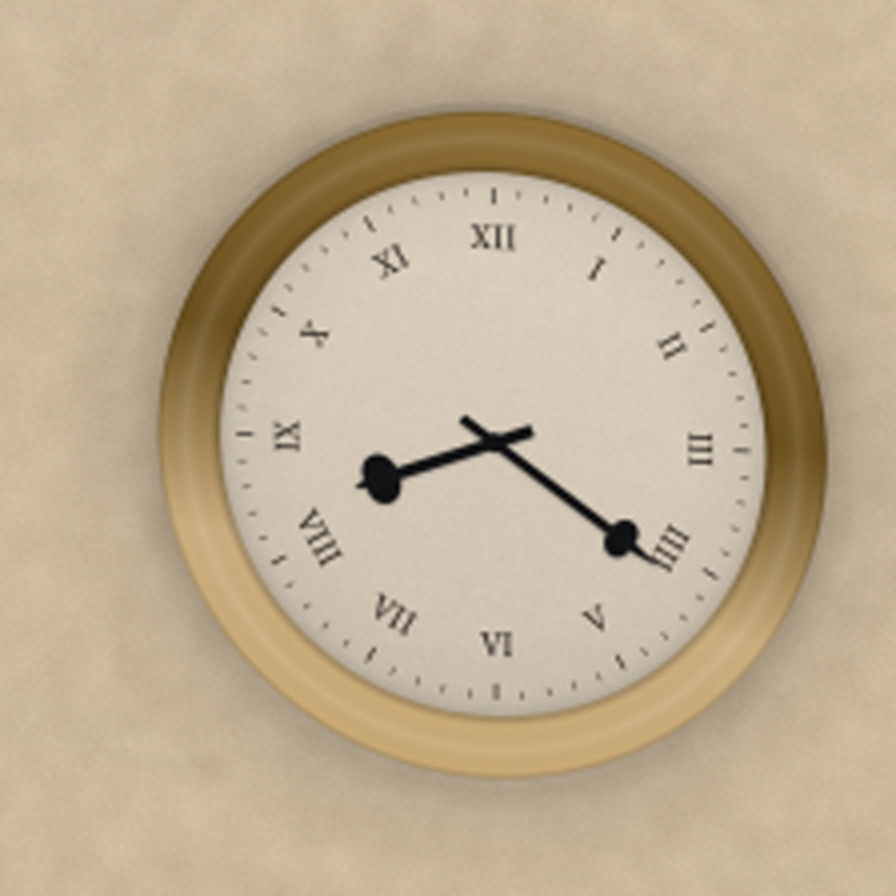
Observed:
{"hour": 8, "minute": 21}
